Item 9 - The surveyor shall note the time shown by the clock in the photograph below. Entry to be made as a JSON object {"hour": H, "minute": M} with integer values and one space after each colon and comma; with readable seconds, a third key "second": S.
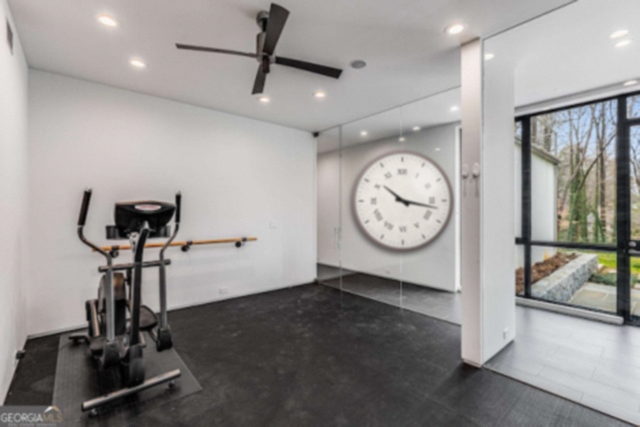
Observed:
{"hour": 10, "minute": 17}
